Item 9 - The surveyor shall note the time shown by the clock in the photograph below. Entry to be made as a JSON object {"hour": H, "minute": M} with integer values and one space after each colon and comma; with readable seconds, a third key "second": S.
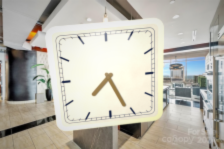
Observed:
{"hour": 7, "minute": 26}
